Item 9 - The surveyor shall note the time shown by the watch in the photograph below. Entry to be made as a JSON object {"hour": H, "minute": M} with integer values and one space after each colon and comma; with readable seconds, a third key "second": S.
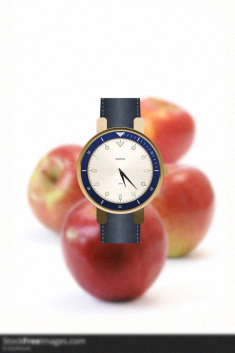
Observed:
{"hour": 5, "minute": 23}
